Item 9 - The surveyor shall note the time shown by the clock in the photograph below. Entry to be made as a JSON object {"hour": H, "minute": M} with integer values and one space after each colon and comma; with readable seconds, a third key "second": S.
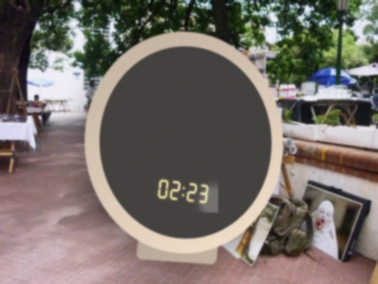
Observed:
{"hour": 2, "minute": 23}
